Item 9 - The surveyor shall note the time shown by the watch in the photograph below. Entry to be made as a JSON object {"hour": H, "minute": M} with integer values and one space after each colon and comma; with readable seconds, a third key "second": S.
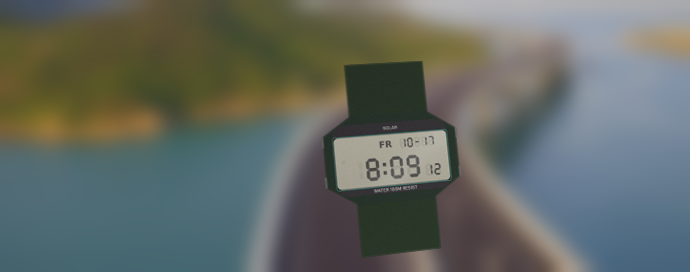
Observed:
{"hour": 8, "minute": 9, "second": 12}
